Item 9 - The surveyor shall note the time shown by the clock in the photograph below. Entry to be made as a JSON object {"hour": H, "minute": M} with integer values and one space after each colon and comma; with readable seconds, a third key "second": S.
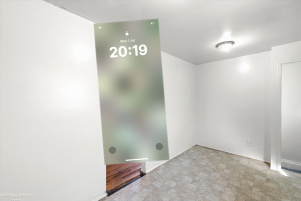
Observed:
{"hour": 20, "minute": 19}
